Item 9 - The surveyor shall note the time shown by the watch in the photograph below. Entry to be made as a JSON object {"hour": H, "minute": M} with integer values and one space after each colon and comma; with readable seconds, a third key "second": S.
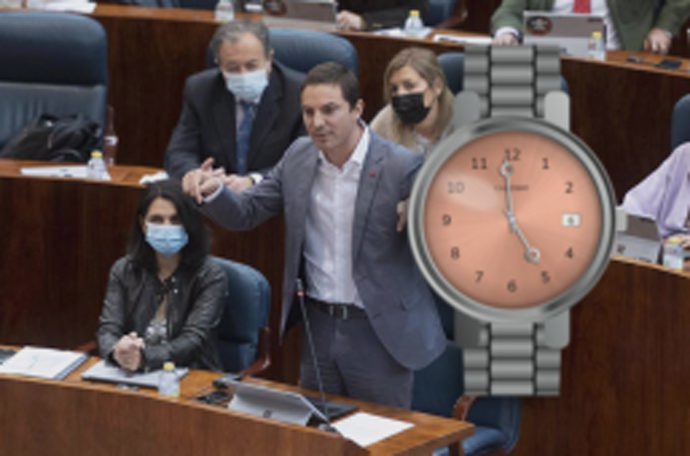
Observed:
{"hour": 4, "minute": 59}
